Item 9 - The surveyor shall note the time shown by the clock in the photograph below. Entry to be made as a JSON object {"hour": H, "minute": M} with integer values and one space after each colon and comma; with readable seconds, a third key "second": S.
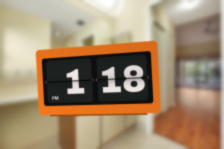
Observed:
{"hour": 1, "minute": 18}
